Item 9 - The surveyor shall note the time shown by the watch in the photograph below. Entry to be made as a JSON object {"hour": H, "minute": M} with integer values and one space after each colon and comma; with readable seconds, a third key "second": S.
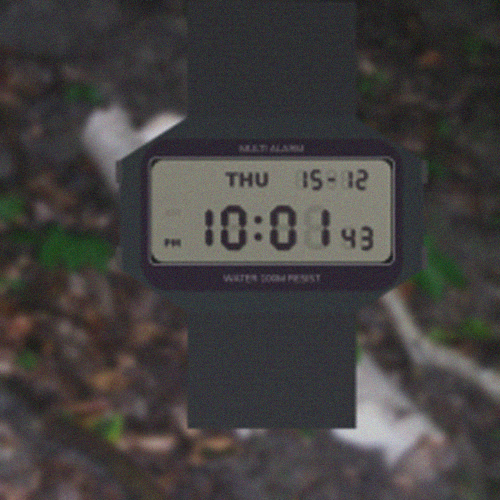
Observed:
{"hour": 10, "minute": 1, "second": 43}
